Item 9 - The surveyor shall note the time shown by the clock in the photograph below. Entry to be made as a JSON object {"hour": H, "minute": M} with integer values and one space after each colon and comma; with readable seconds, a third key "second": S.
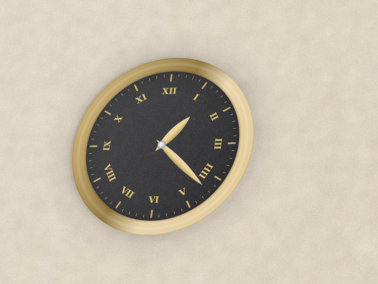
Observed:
{"hour": 1, "minute": 22}
